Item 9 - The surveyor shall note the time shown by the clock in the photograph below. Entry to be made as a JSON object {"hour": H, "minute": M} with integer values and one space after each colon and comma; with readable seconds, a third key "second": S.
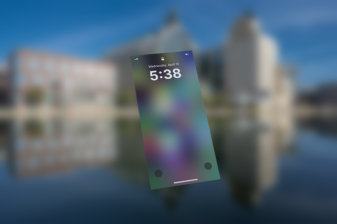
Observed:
{"hour": 5, "minute": 38}
